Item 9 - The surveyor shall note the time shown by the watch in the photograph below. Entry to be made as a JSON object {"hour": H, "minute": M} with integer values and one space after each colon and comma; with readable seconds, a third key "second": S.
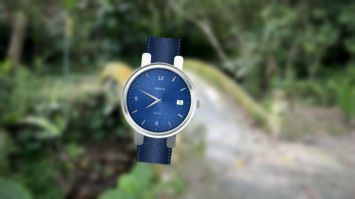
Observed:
{"hour": 7, "minute": 49}
